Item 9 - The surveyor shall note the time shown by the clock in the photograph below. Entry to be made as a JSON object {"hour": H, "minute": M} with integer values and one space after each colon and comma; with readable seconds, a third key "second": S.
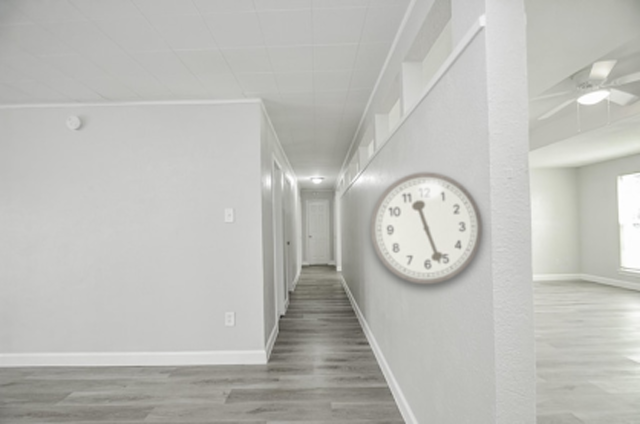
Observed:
{"hour": 11, "minute": 27}
